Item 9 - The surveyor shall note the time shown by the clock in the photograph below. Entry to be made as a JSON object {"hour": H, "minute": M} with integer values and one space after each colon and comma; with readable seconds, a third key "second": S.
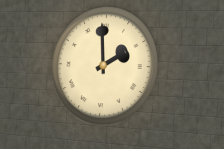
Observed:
{"hour": 1, "minute": 59}
